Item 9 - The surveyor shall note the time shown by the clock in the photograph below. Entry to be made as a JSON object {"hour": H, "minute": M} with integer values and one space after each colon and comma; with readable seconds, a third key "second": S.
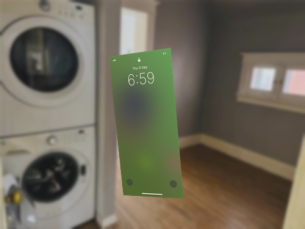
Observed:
{"hour": 6, "minute": 59}
